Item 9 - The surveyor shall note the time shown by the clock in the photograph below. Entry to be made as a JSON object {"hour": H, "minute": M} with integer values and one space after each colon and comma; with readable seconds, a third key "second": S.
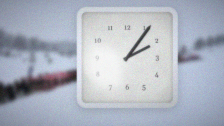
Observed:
{"hour": 2, "minute": 6}
